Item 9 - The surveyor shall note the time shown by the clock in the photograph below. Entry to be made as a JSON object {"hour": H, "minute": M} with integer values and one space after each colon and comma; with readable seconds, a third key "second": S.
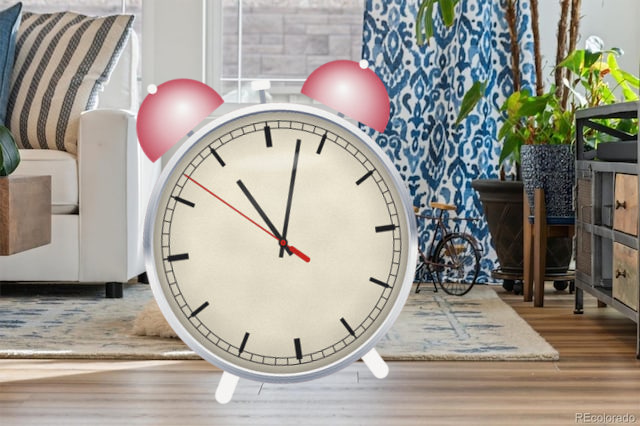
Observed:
{"hour": 11, "minute": 2, "second": 52}
